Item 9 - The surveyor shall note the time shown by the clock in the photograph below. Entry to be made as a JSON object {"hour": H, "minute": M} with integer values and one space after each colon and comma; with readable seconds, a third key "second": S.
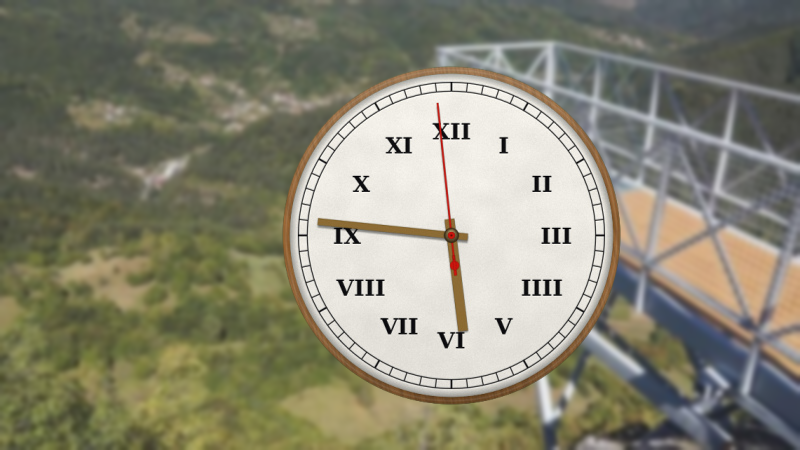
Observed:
{"hour": 5, "minute": 45, "second": 59}
